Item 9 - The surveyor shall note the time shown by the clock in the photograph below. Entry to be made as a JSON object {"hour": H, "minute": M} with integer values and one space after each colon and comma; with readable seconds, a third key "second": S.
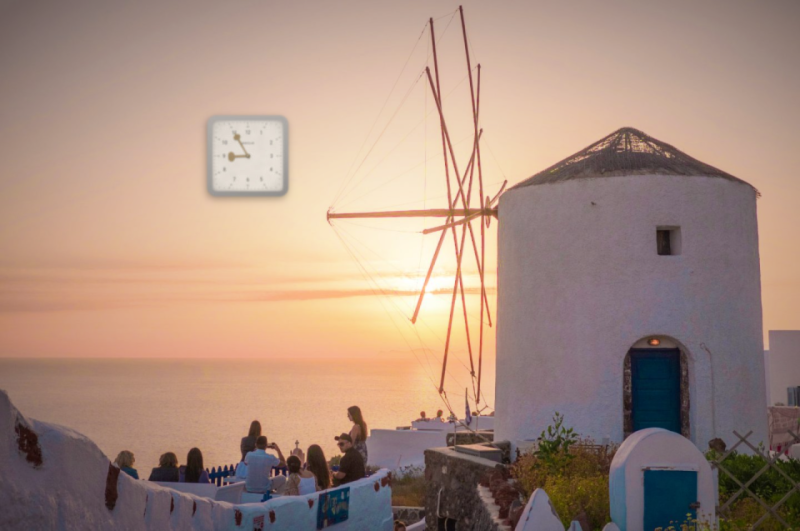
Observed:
{"hour": 8, "minute": 55}
